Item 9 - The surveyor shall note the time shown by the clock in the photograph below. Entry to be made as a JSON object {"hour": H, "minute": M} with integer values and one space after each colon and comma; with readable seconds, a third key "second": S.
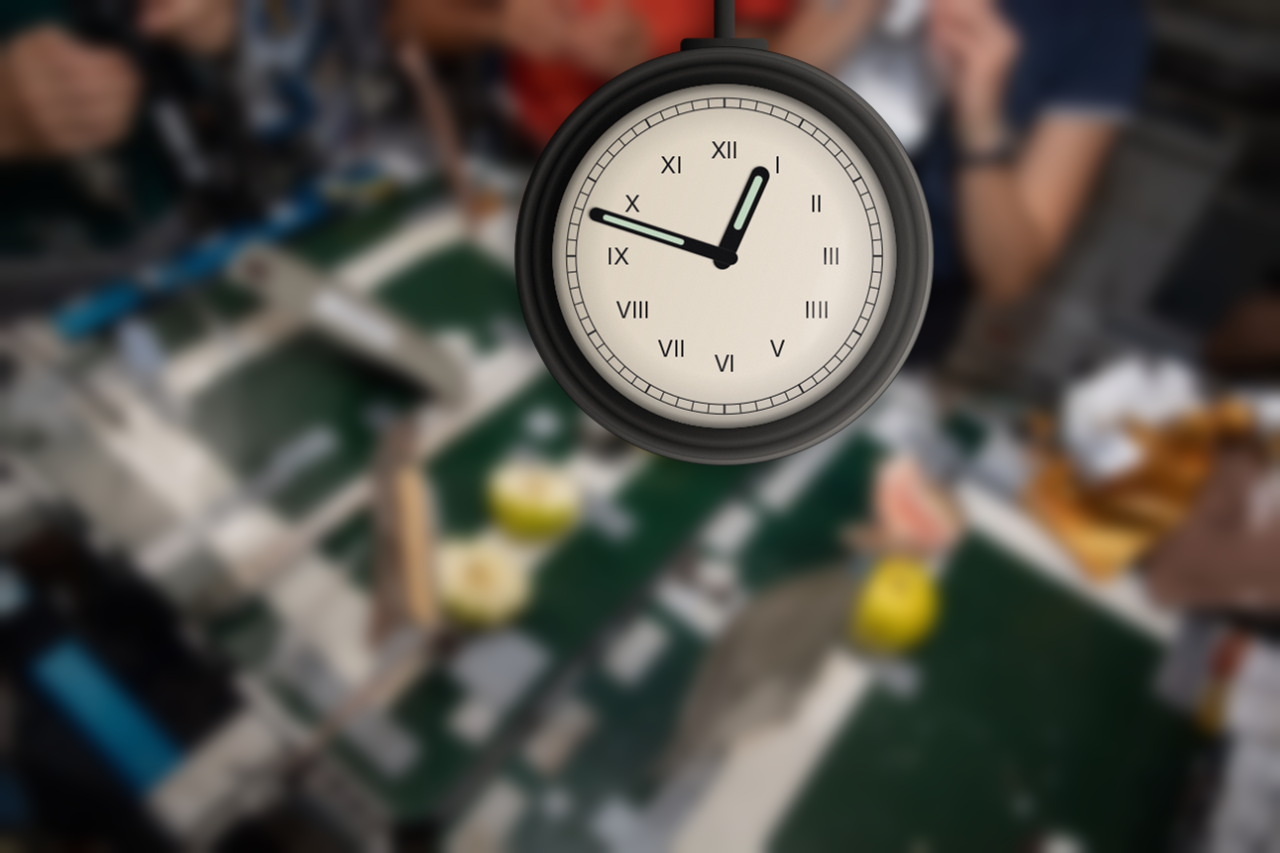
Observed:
{"hour": 12, "minute": 48}
